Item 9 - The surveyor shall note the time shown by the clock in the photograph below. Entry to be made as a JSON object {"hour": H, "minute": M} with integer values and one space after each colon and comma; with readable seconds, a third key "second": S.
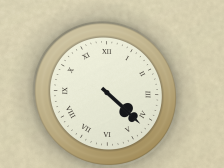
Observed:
{"hour": 4, "minute": 22}
